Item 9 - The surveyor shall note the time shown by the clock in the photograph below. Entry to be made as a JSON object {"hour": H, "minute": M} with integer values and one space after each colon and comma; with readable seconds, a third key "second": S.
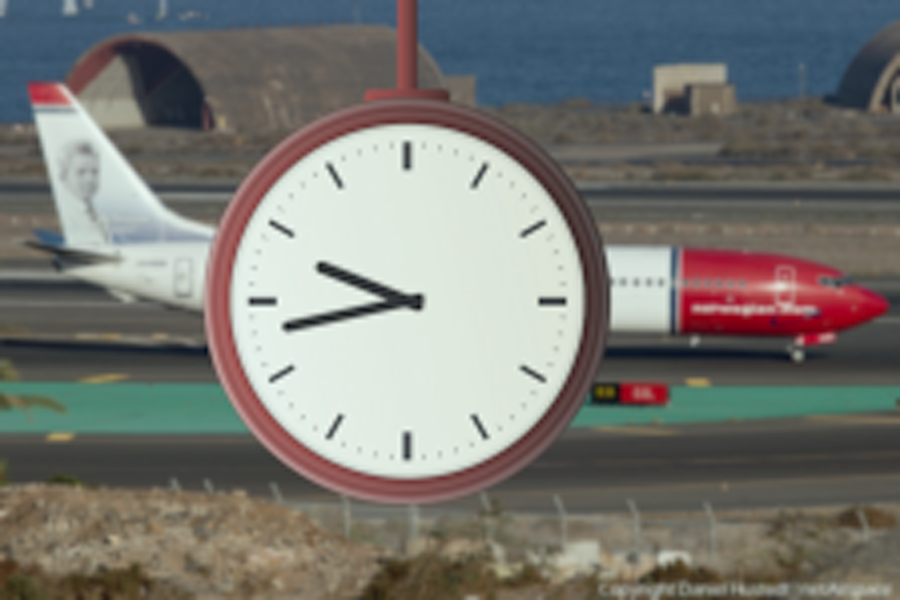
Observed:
{"hour": 9, "minute": 43}
